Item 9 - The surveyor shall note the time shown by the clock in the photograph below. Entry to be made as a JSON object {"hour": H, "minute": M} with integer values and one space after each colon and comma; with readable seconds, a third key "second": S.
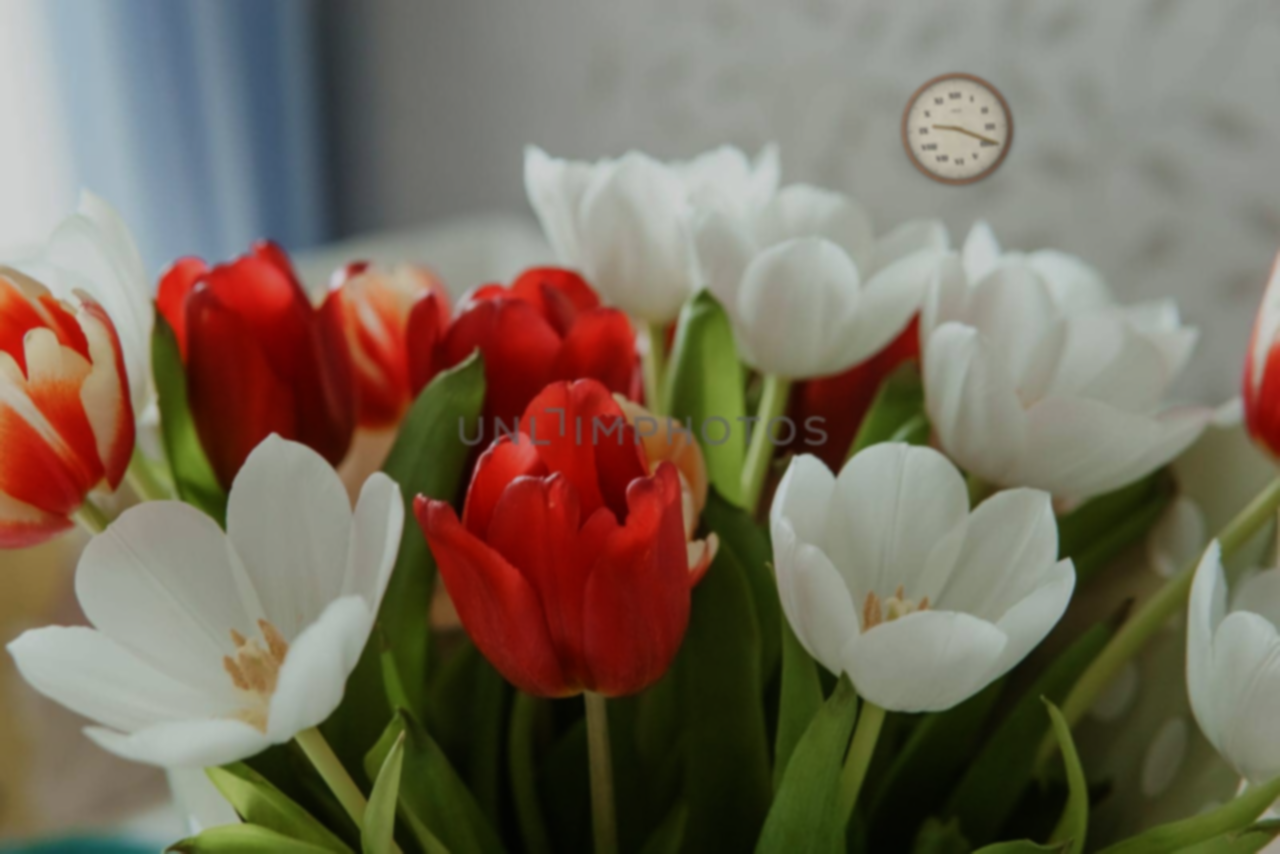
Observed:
{"hour": 9, "minute": 19}
